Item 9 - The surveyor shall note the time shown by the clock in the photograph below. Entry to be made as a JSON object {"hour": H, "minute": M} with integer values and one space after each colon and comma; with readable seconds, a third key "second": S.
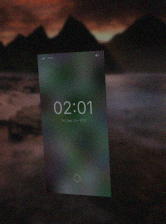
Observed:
{"hour": 2, "minute": 1}
